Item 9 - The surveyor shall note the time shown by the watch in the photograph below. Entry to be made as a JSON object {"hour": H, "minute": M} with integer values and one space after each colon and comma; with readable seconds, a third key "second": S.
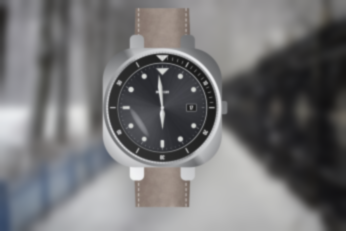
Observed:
{"hour": 5, "minute": 59}
